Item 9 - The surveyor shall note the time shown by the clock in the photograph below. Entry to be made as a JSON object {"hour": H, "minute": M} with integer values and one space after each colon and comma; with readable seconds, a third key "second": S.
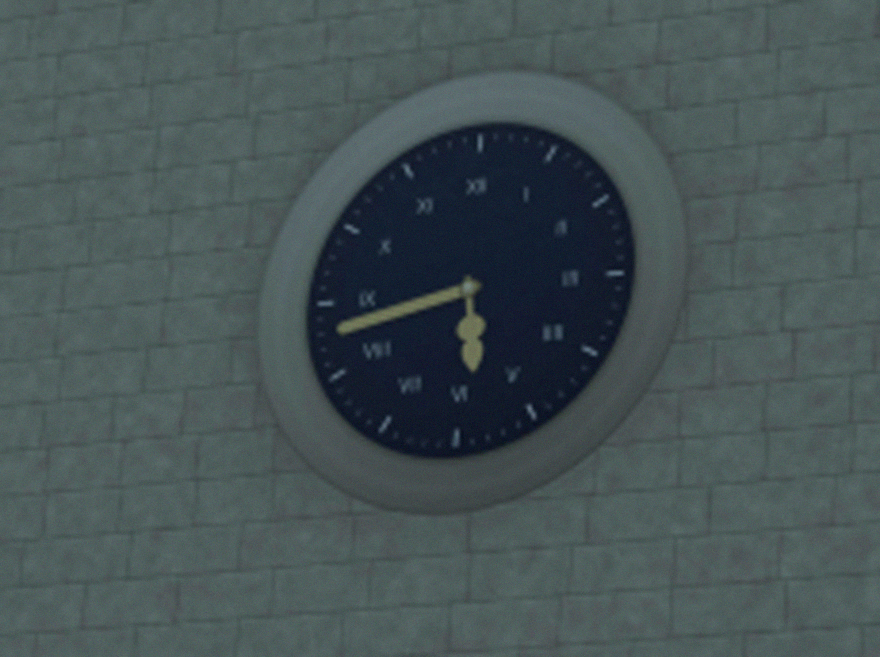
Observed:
{"hour": 5, "minute": 43}
